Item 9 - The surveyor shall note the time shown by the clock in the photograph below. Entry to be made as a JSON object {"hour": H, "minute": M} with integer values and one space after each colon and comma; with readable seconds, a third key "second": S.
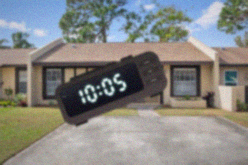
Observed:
{"hour": 10, "minute": 5}
